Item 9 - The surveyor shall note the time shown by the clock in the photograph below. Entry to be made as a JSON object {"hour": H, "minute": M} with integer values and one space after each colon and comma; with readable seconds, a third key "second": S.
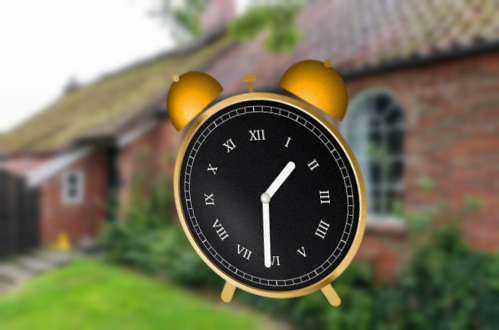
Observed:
{"hour": 1, "minute": 31}
